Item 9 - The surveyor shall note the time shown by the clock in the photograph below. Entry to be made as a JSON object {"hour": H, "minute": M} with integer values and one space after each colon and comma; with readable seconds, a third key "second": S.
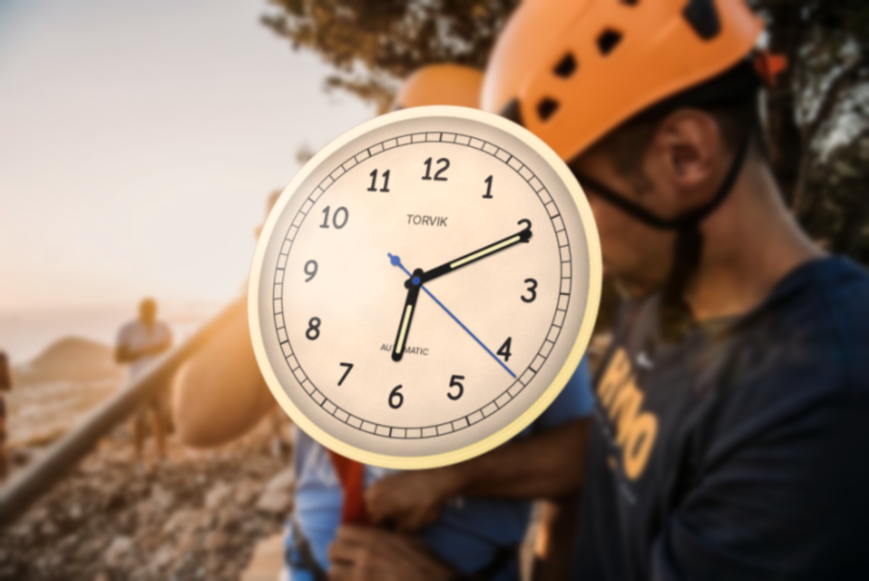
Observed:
{"hour": 6, "minute": 10, "second": 21}
